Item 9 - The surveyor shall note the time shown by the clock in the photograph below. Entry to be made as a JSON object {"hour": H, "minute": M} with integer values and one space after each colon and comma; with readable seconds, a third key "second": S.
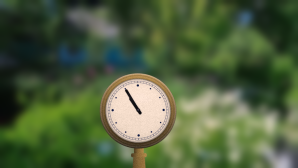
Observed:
{"hour": 10, "minute": 55}
